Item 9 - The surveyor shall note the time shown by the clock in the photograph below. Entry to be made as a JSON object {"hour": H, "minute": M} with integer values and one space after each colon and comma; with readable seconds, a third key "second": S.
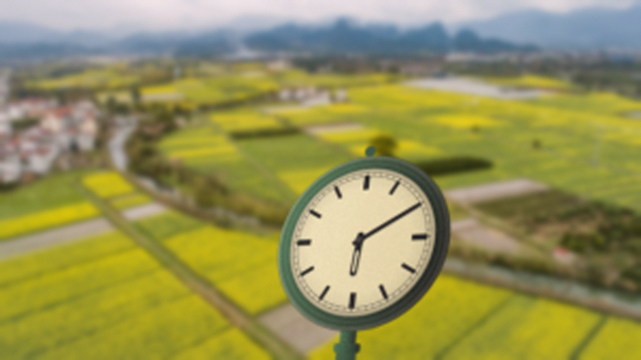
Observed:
{"hour": 6, "minute": 10}
